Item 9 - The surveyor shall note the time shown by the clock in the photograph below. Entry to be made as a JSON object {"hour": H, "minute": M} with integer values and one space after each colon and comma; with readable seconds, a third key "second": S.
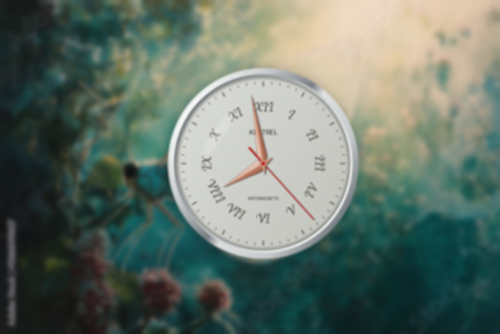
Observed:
{"hour": 7, "minute": 58, "second": 23}
